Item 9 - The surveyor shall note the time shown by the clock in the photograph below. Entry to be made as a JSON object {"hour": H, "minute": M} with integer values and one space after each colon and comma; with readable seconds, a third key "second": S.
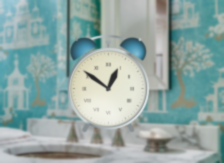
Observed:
{"hour": 12, "minute": 51}
